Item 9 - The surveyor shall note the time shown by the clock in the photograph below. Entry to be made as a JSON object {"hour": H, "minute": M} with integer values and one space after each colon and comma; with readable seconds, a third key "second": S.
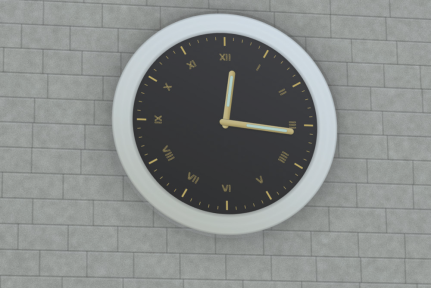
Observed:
{"hour": 12, "minute": 16}
